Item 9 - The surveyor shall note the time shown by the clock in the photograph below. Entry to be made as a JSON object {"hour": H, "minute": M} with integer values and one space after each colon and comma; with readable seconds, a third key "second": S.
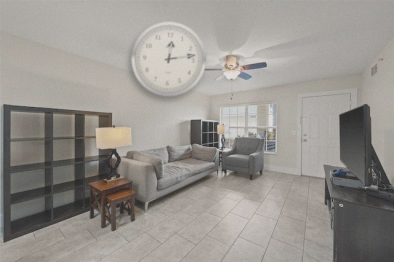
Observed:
{"hour": 12, "minute": 13}
